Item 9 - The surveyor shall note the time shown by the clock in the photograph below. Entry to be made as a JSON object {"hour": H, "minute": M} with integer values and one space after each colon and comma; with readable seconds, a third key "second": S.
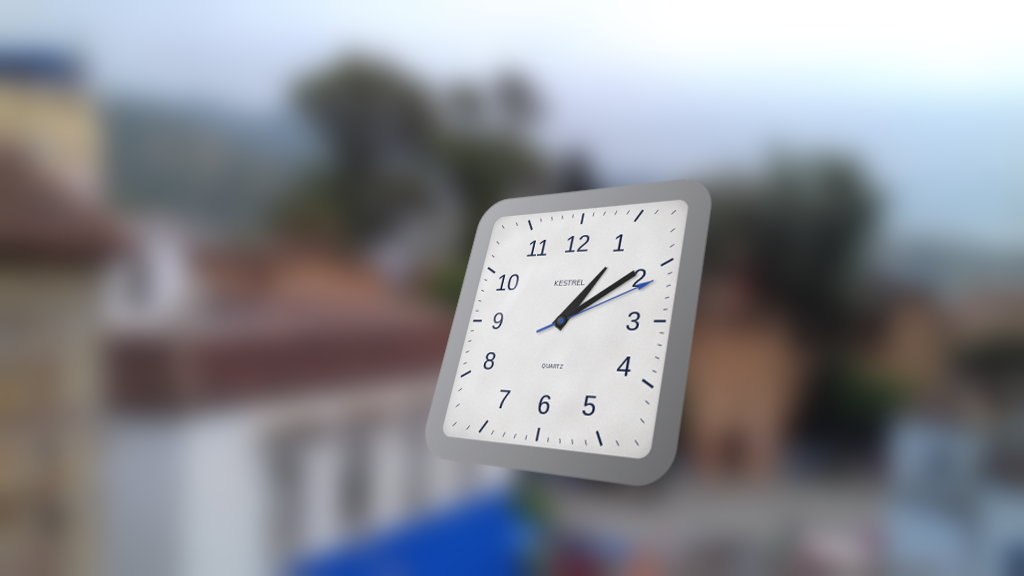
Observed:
{"hour": 1, "minute": 9, "second": 11}
